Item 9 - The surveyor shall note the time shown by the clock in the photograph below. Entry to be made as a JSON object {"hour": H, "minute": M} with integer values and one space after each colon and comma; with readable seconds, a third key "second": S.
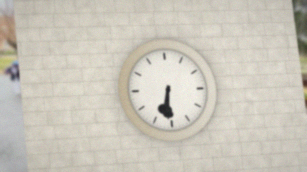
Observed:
{"hour": 6, "minute": 31}
